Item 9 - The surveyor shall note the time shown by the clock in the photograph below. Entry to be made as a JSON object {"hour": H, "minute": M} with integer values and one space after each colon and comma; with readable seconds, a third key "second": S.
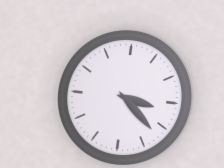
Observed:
{"hour": 3, "minute": 22}
